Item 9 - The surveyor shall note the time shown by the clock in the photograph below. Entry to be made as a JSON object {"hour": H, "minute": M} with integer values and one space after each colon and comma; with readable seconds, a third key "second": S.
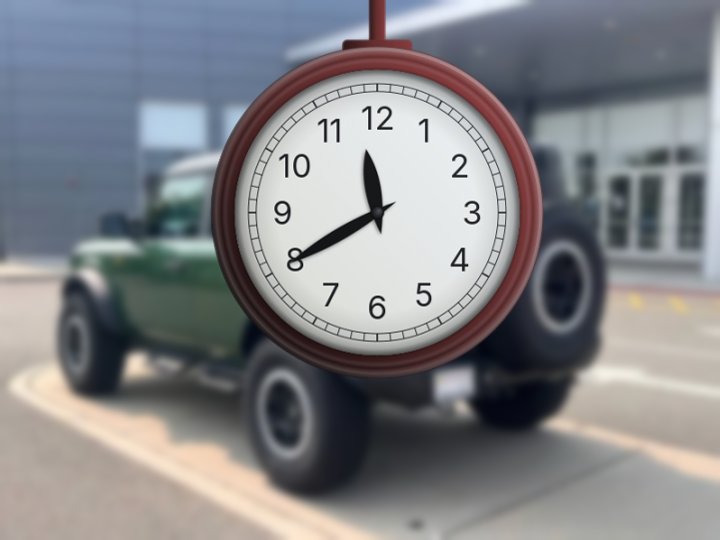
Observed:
{"hour": 11, "minute": 40}
